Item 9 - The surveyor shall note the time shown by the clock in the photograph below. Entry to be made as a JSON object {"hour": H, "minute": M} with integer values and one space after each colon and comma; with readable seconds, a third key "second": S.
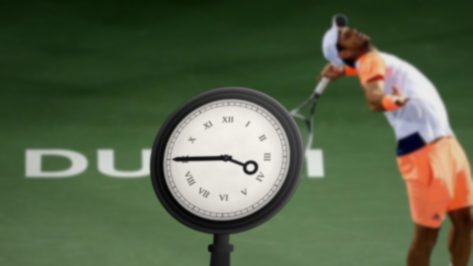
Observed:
{"hour": 3, "minute": 45}
